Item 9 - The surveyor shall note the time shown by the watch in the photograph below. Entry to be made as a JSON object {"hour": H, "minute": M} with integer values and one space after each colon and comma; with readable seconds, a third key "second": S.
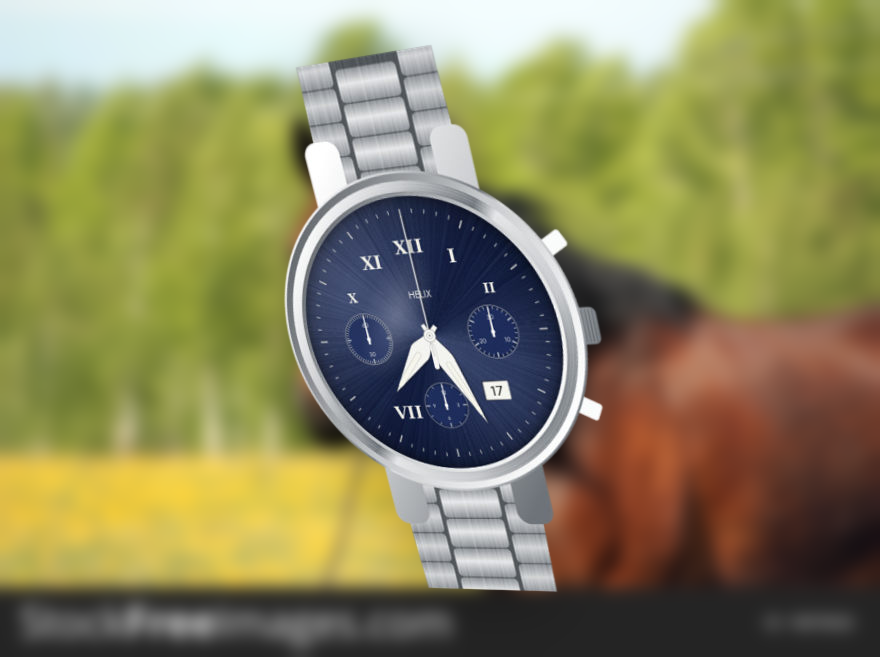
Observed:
{"hour": 7, "minute": 26}
